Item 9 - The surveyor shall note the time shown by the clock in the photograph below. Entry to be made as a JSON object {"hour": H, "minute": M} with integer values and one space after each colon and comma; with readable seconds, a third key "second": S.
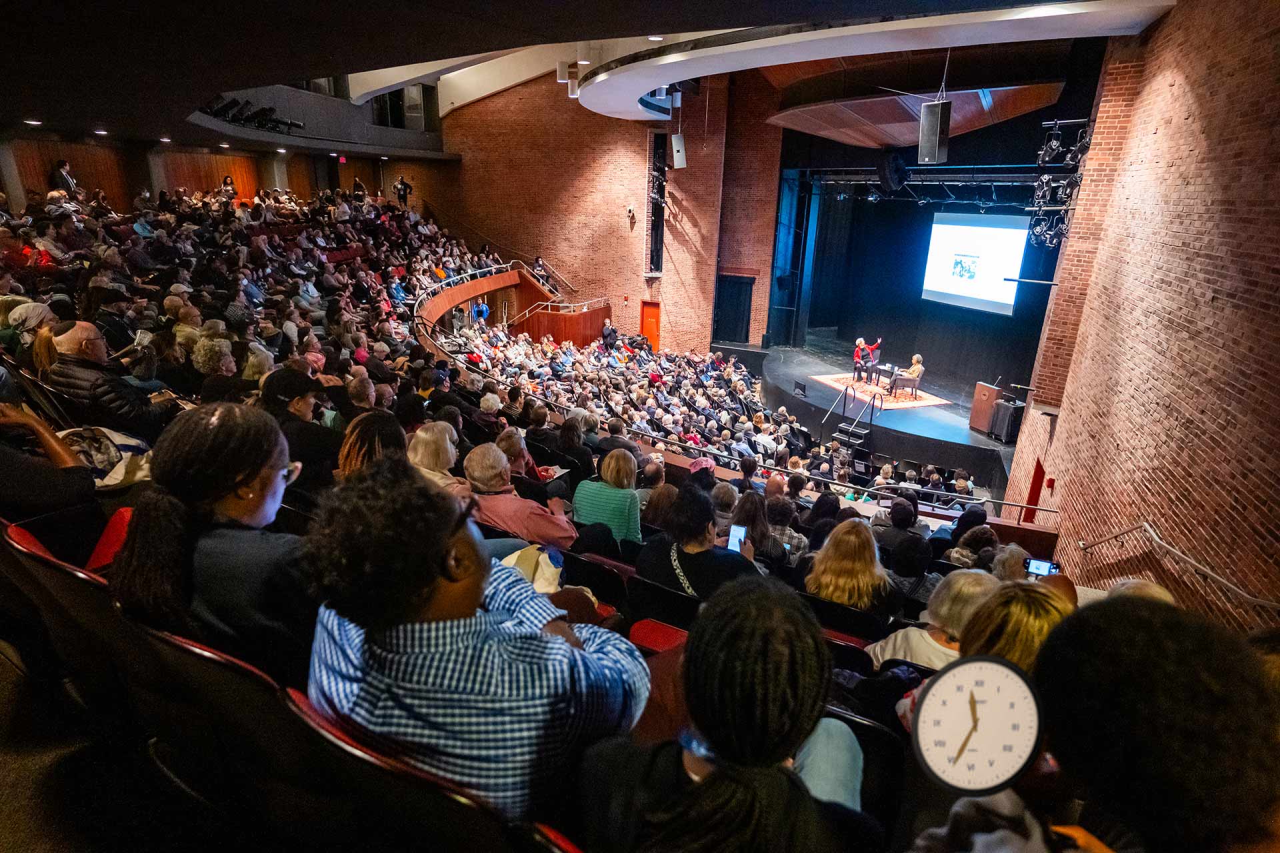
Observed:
{"hour": 11, "minute": 34}
